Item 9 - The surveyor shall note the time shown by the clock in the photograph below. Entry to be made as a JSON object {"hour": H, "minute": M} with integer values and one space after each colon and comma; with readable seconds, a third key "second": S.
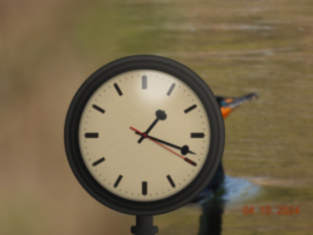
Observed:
{"hour": 1, "minute": 18, "second": 20}
